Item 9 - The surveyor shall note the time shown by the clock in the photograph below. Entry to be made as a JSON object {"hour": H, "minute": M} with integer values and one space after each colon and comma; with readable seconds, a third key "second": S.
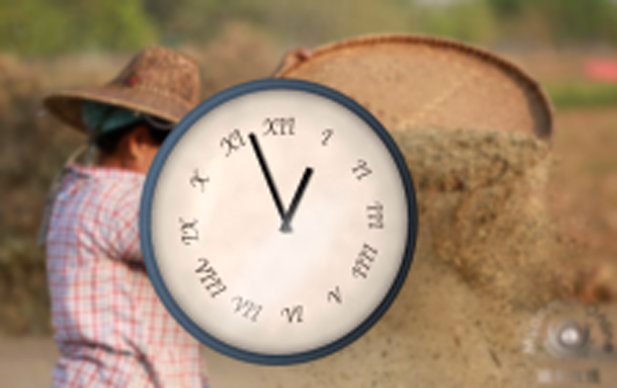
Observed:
{"hour": 12, "minute": 57}
